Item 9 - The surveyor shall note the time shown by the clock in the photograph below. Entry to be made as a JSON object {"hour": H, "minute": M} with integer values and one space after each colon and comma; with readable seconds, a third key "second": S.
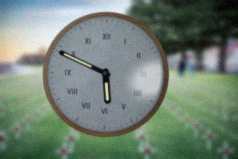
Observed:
{"hour": 5, "minute": 49}
